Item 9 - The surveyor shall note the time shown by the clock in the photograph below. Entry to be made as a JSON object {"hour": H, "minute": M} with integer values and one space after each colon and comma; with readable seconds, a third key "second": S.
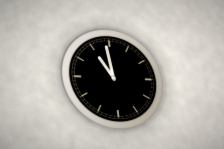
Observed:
{"hour": 10, "minute": 59}
